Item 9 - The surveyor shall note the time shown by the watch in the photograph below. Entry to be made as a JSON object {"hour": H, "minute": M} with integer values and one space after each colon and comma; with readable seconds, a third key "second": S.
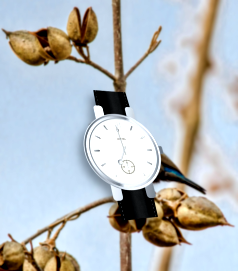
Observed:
{"hour": 6, "minute": 59}
